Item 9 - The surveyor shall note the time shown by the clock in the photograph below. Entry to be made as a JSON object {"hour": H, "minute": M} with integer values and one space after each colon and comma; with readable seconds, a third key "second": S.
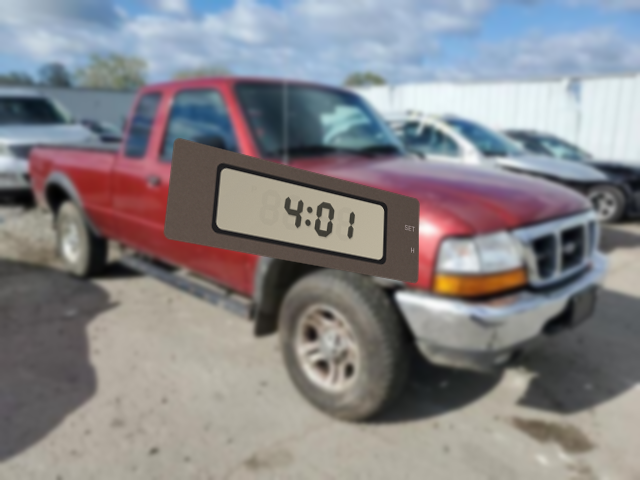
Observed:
{"hour": 4, "minute": 1}
